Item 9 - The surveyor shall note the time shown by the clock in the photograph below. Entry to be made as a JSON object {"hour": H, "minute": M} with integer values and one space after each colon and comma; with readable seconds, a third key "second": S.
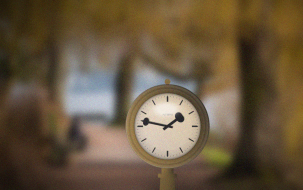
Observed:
{"hour": 1, "minute": 47}
